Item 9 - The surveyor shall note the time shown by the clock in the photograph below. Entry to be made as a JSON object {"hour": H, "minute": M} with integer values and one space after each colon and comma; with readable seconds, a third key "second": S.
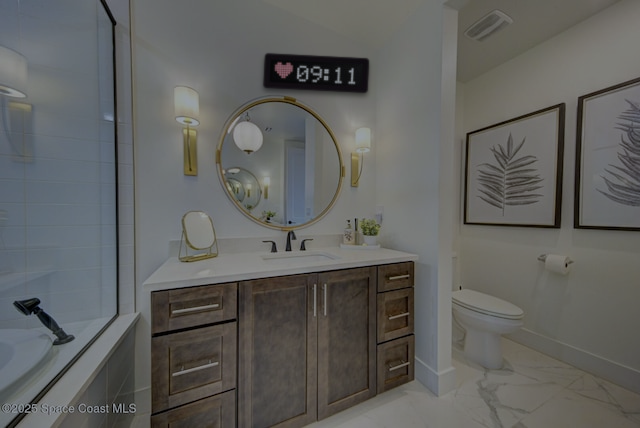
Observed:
{"hour": 9, "minute": 11}
